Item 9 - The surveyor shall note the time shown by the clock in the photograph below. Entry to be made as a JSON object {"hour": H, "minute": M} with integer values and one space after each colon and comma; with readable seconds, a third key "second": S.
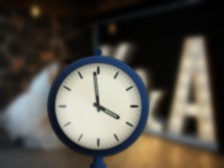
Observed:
{"hour": 3, "minute": 59}
